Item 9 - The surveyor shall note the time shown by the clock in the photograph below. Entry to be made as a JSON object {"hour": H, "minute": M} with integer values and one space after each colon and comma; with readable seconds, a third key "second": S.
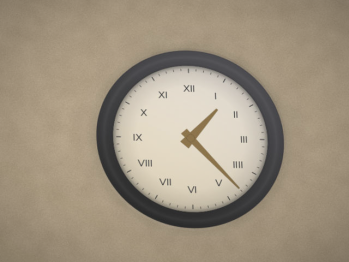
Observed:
{"hour": 1, "minute": 23}
